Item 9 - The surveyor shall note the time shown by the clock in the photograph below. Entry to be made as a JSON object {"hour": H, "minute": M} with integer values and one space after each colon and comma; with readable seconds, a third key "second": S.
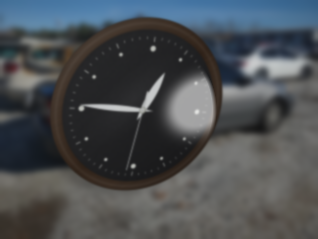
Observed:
{"hour": 12, "minute": 45, "second": 31}
